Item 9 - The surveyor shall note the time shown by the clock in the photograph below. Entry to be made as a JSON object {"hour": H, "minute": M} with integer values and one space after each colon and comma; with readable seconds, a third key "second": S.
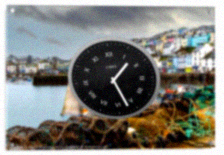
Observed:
{"hour": 1, "minute": 27}
